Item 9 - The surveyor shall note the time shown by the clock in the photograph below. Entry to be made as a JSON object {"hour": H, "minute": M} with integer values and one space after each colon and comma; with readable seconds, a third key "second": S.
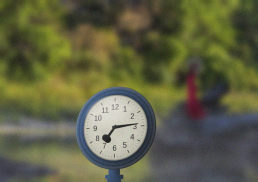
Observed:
{"hour": 7, "minute": 14}
